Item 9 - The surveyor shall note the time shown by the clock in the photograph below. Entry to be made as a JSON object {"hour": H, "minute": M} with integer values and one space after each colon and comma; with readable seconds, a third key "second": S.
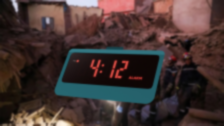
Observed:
{"hour": 4, "minute": 12}
